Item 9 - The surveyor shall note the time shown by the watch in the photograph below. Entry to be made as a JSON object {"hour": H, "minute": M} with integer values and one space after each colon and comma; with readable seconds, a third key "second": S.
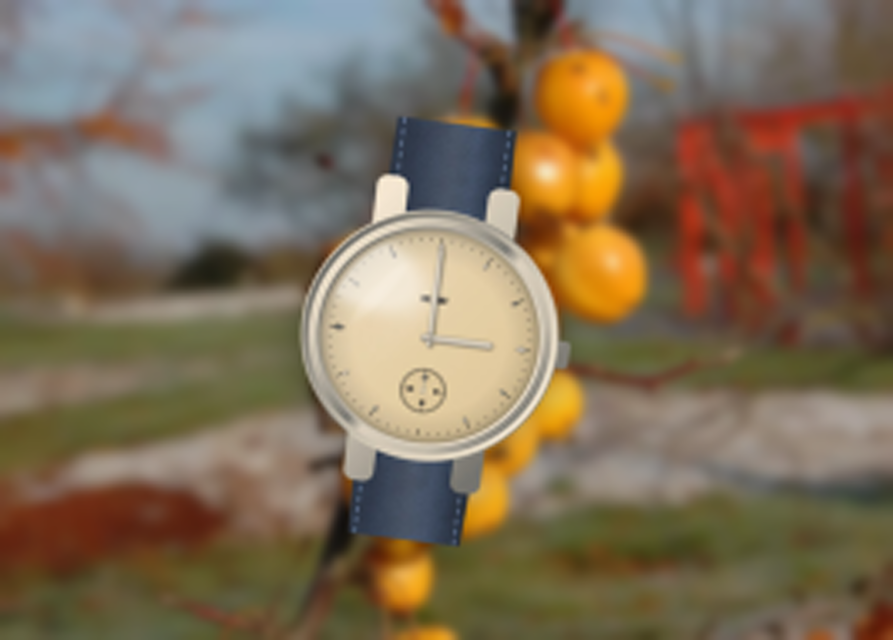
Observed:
{"hour": 3, "minute": 0}
